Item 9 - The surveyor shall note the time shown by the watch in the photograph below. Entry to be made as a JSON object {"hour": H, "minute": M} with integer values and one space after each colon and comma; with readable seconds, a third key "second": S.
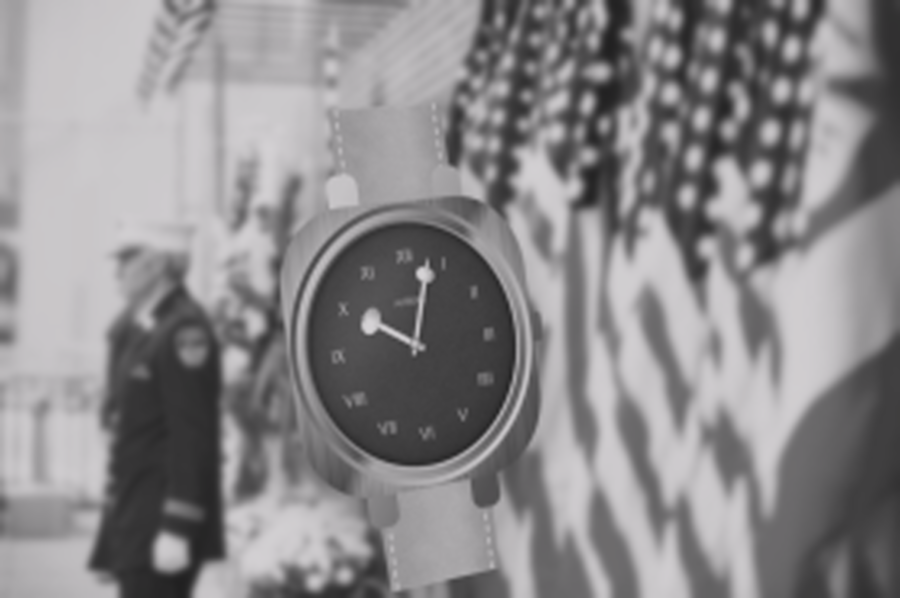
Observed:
{"hour": 10, "minute": 3}
